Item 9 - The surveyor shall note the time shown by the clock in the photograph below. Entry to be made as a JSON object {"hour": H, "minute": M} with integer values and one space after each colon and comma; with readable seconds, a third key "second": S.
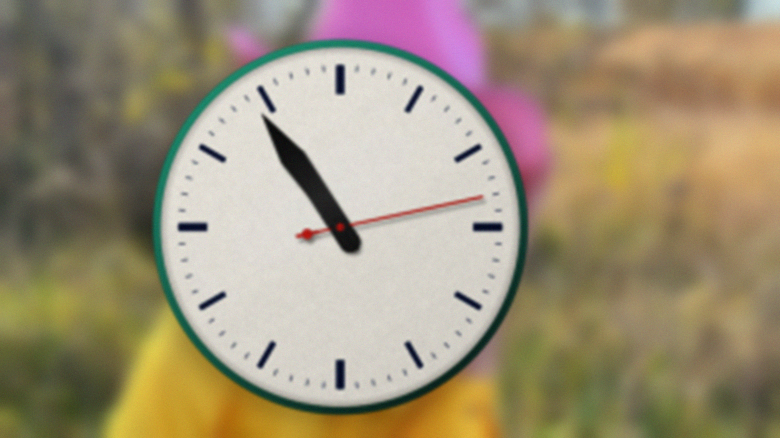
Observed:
{"hour": 10, "minute": 54, "second": 13}
